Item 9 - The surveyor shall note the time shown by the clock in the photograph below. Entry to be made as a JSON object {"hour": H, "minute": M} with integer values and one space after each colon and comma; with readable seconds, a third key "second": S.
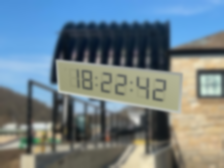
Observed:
{"hour": 18, "minute": 22, "second": 42}
